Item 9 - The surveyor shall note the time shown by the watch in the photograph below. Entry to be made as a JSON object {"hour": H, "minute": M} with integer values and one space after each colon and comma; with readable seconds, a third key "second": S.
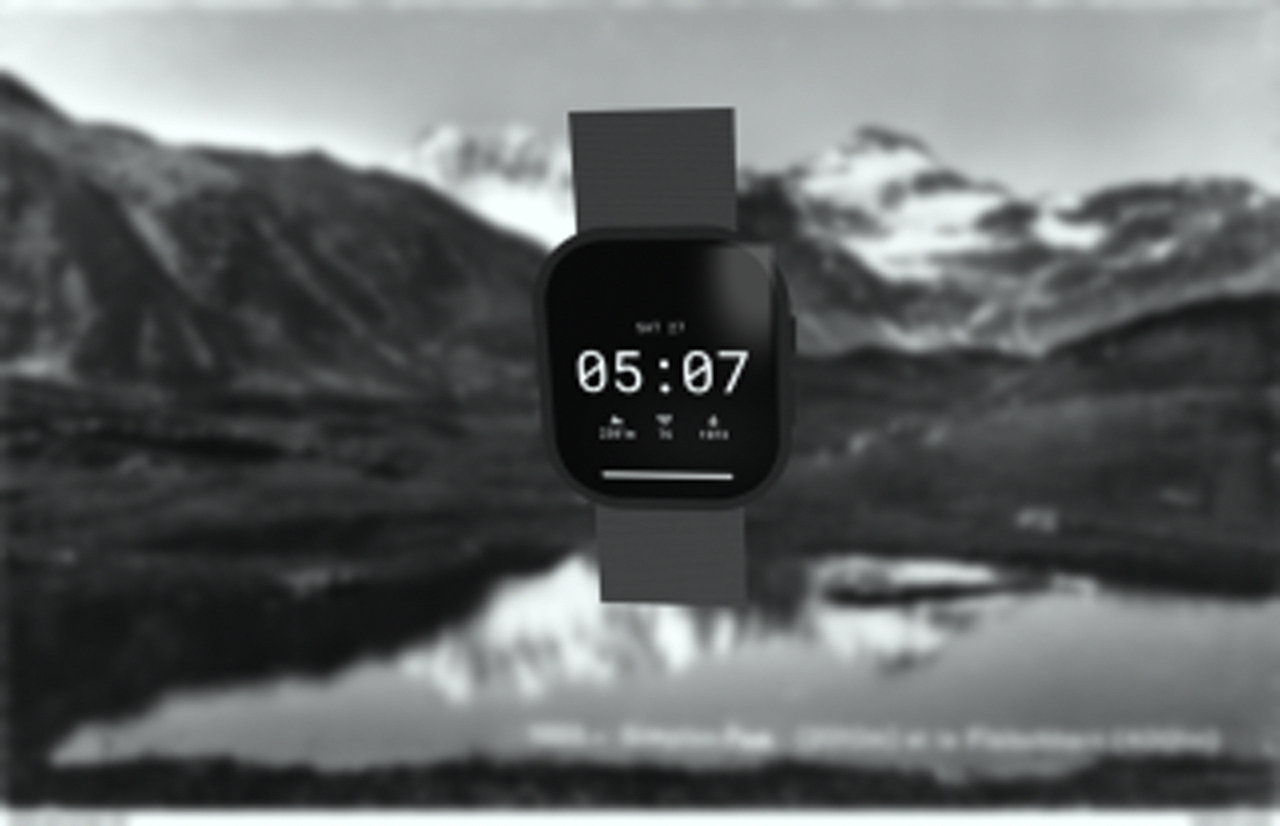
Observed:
{"hour": 5, "minute": 7}
